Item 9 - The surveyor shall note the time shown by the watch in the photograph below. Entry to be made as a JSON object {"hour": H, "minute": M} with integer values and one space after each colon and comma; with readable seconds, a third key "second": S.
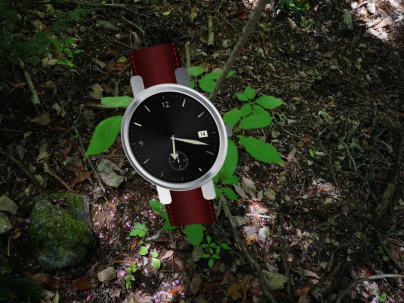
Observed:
{"hour": 6, "minute": 18}
